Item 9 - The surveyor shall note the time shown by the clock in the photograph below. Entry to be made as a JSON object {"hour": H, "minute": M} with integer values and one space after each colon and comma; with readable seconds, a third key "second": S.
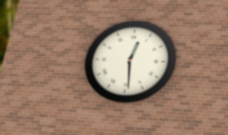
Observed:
{"hour": 12, "minute": 29}
